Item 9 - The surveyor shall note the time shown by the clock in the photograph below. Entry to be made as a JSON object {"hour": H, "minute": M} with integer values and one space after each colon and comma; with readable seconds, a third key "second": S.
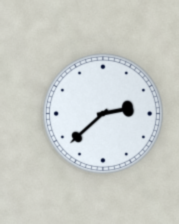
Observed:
{"hour": 2, "minute": 38}
